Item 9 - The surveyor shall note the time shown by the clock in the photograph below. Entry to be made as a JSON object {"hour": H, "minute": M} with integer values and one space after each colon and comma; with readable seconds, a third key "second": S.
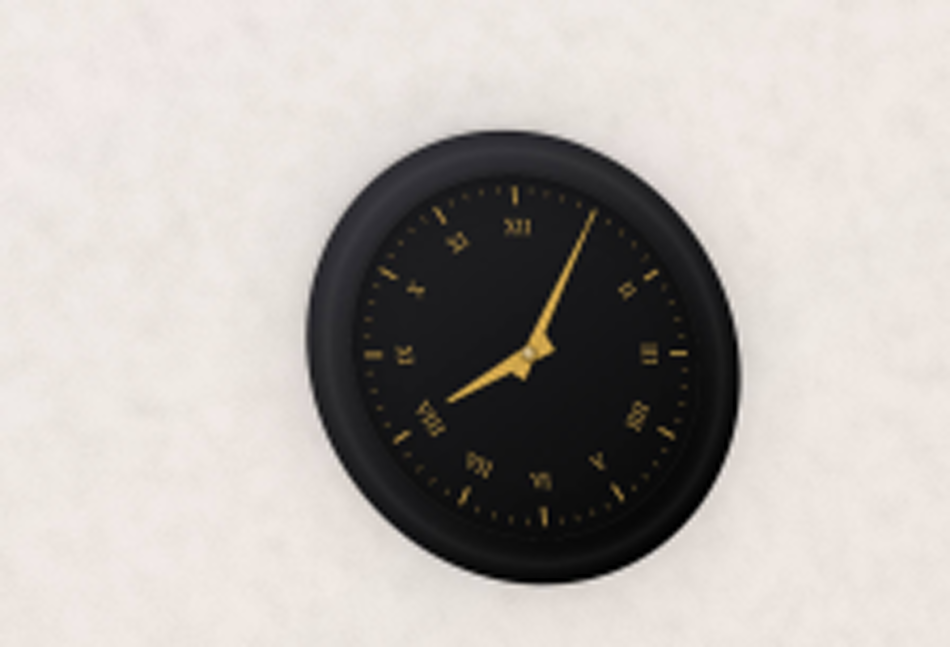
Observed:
{"hour": 8, "minute": 5}
